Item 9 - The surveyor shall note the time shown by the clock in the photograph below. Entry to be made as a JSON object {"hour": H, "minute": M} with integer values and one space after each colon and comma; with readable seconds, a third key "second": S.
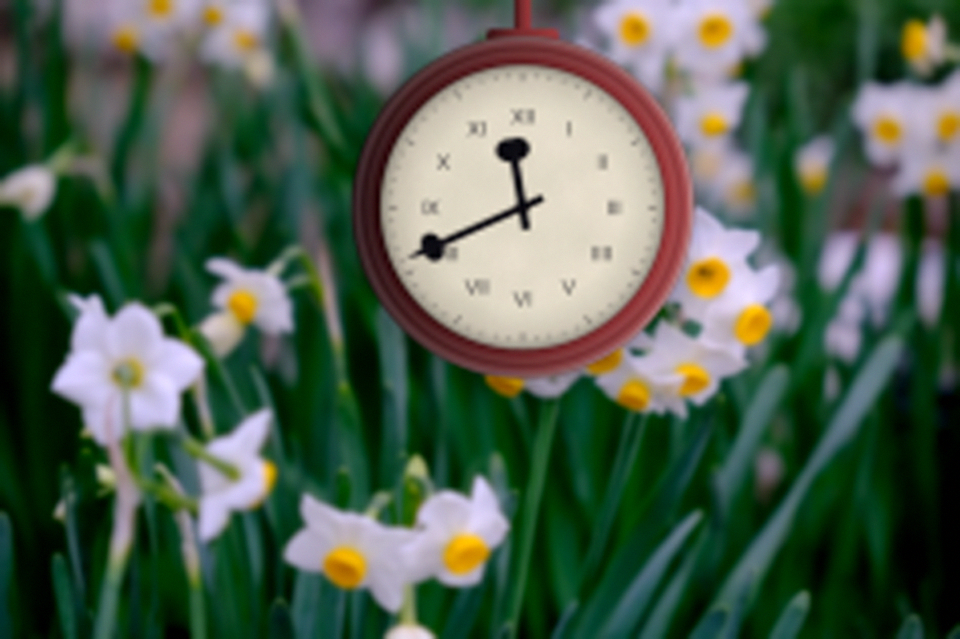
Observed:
{"hour": 11, "minute": 41}
